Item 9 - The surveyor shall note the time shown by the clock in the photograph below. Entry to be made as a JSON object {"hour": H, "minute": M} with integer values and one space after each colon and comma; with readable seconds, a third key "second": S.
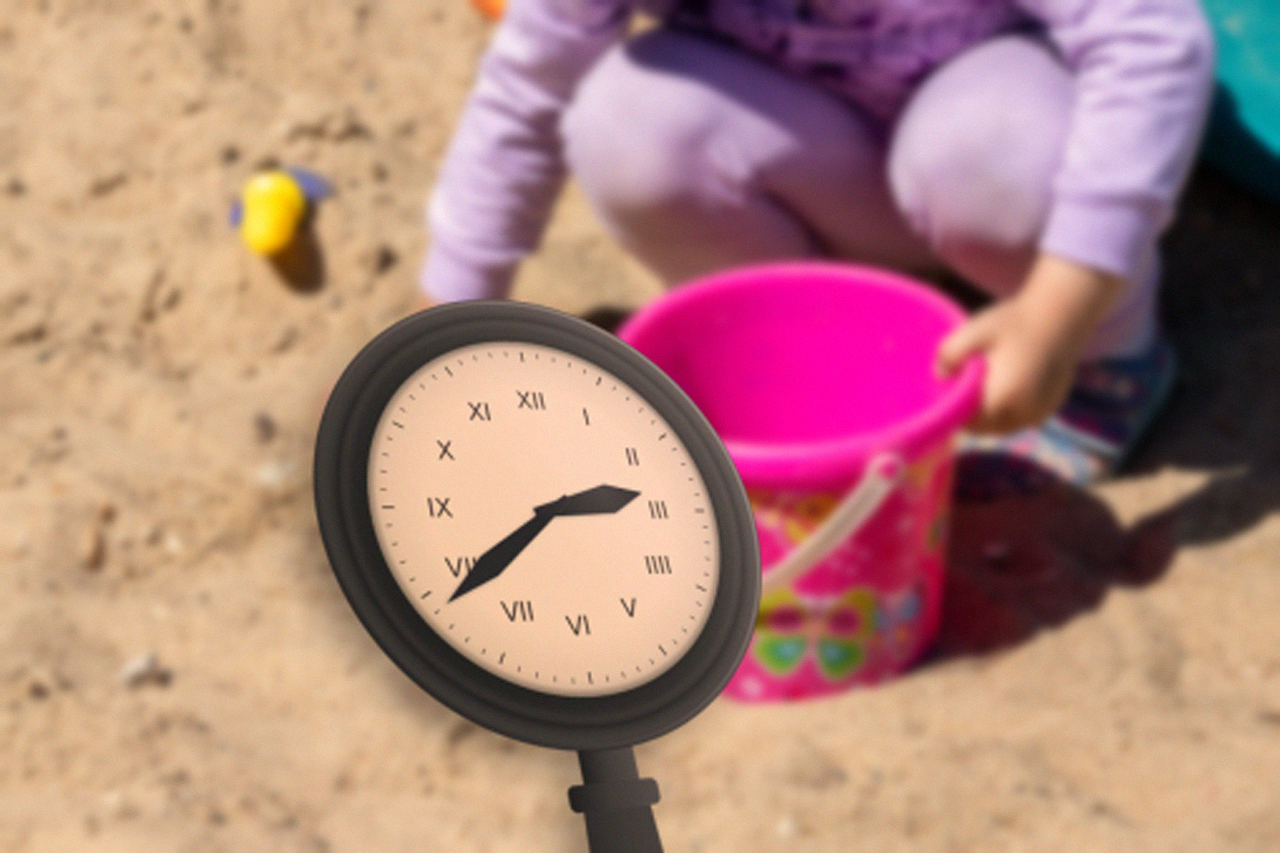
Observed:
{"hour": 2, "minute": 39}
